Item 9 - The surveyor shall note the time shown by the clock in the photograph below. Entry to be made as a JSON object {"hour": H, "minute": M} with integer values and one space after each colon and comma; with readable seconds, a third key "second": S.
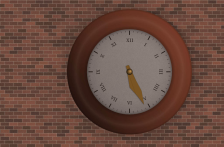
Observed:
{"hour": 5, "minute": 26}
